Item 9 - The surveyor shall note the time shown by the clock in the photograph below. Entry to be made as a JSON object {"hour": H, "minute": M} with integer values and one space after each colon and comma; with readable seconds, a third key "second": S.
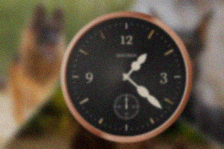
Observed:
{"hour": 1, "minute": 22}
